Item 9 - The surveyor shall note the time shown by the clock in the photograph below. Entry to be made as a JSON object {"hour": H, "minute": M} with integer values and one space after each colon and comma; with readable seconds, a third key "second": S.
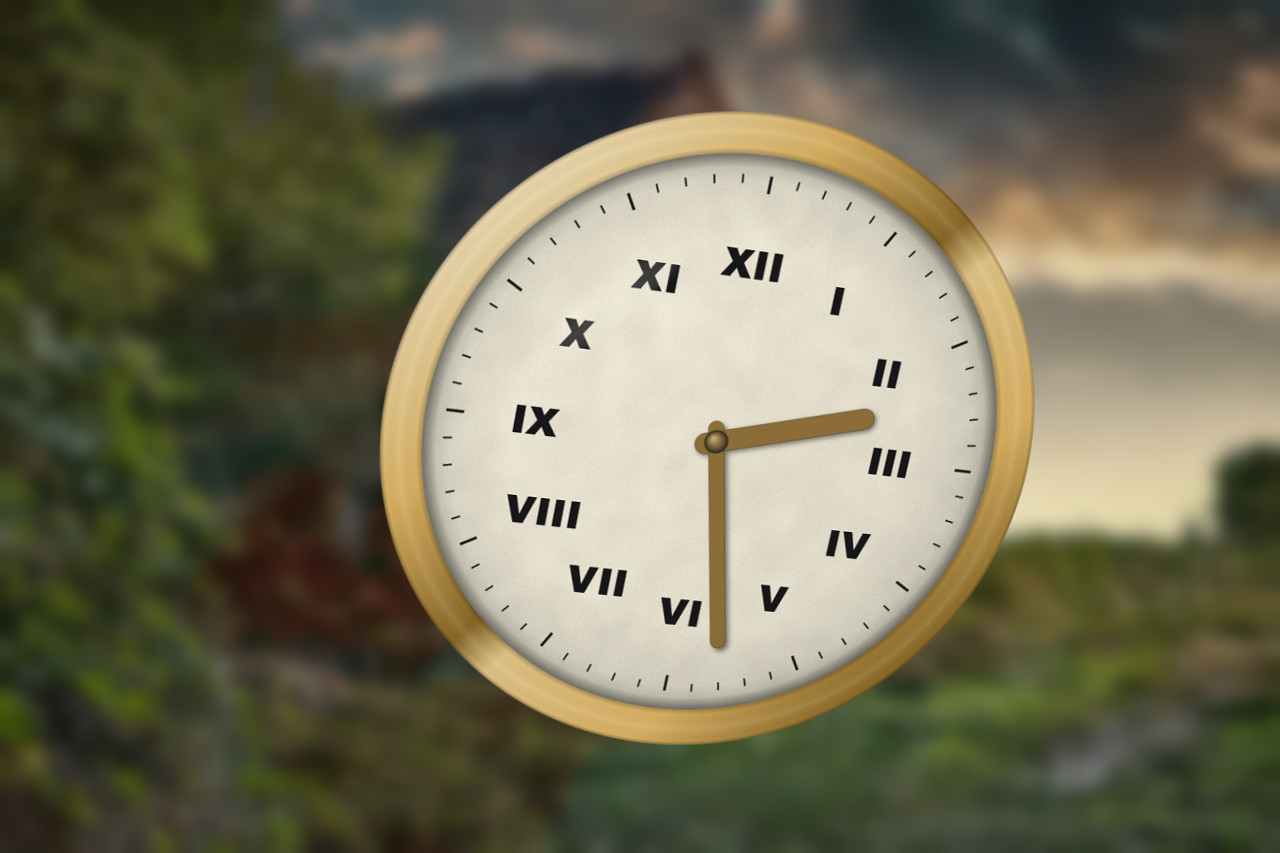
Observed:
{"hour": 2, "minute": 28}
